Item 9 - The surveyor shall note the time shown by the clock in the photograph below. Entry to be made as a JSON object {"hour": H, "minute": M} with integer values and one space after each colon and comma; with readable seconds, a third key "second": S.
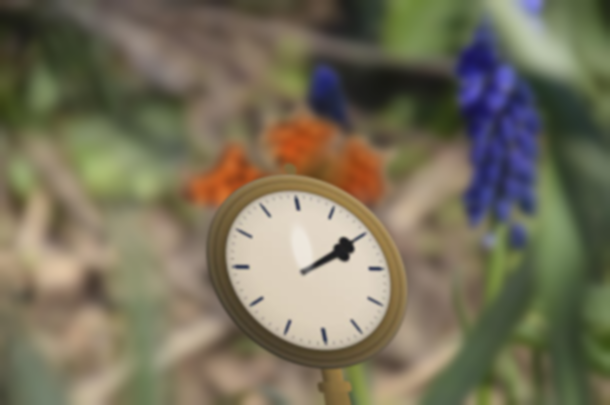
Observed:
{"hour": 2, "minute": 10}
